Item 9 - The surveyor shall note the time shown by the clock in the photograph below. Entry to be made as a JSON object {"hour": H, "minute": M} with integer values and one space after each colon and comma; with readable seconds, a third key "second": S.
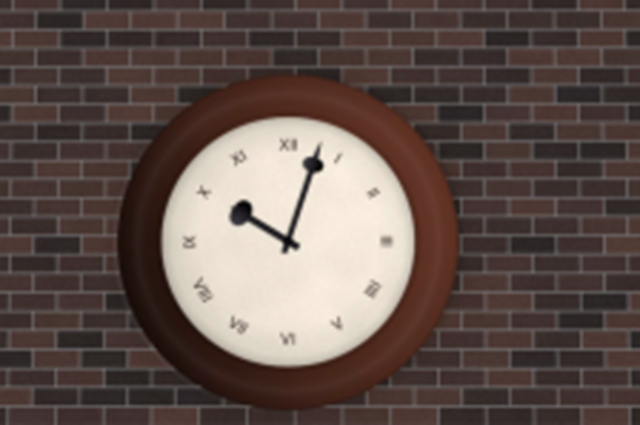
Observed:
{"hour": 10, "minute": 3}
